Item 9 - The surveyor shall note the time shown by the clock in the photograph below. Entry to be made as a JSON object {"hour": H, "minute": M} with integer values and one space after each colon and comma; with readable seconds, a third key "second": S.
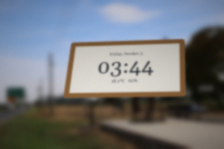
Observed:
{"hour": 3, "minute": 44}
